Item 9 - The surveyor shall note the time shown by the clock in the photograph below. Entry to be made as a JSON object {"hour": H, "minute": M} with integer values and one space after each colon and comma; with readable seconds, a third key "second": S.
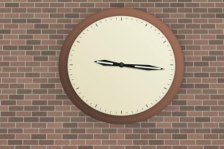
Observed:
{"hour": 9, "minute": 16}
